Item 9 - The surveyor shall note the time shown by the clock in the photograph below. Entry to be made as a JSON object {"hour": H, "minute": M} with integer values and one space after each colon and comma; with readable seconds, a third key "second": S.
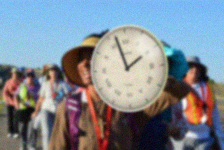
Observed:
{"hour": 1, "minute": 57}
